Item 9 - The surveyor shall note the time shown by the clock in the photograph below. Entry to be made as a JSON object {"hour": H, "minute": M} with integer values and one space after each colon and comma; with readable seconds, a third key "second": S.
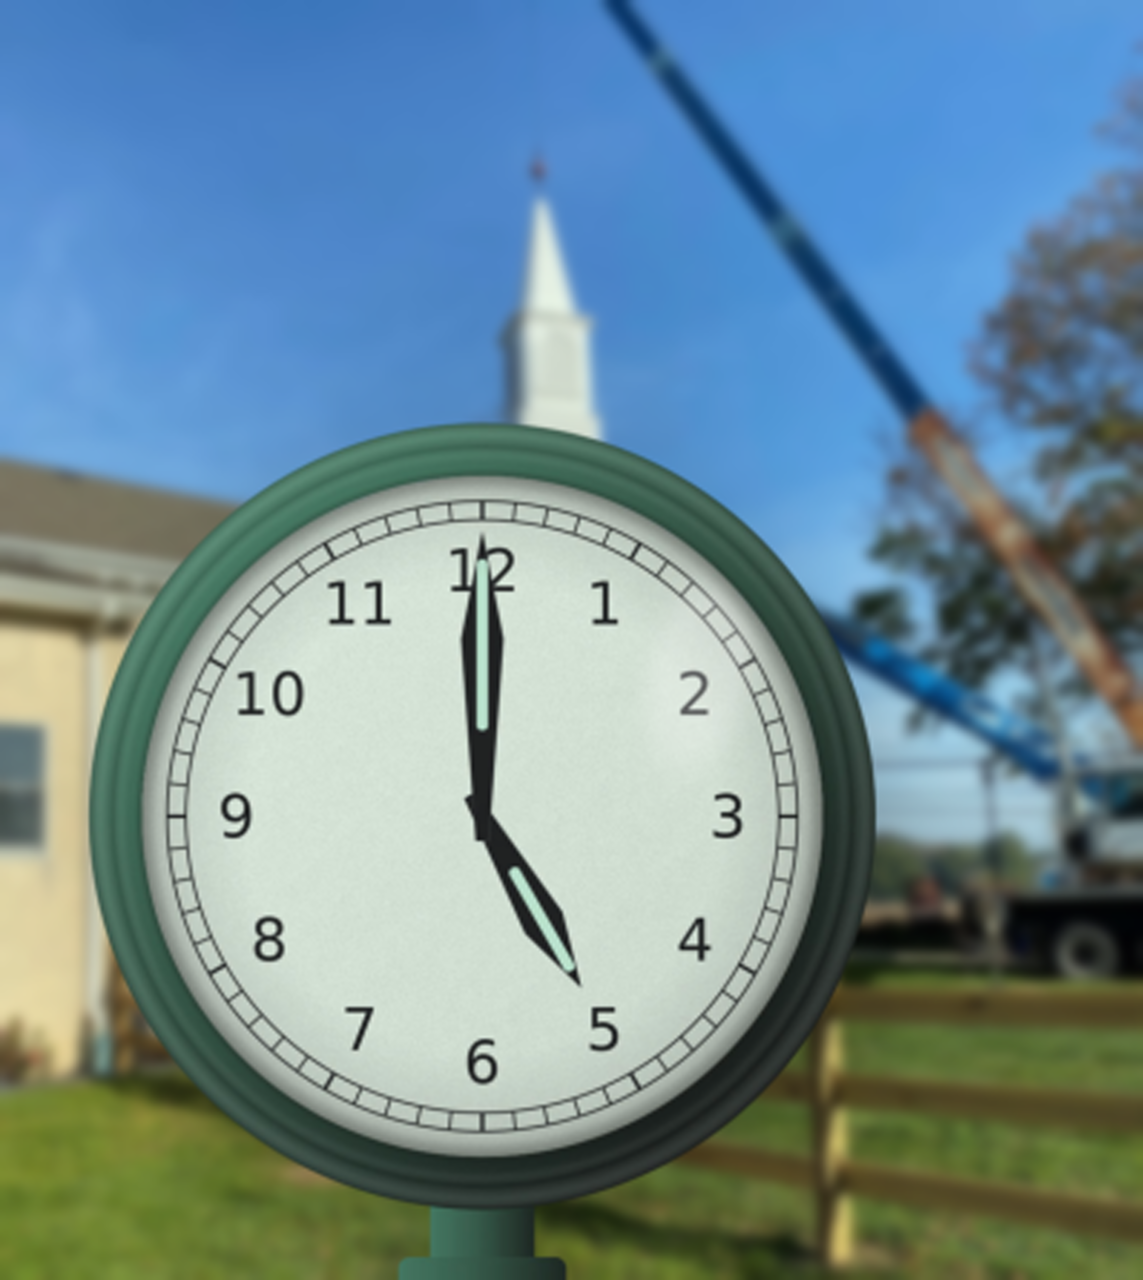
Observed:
{"hour": 5, "minute": 0}
